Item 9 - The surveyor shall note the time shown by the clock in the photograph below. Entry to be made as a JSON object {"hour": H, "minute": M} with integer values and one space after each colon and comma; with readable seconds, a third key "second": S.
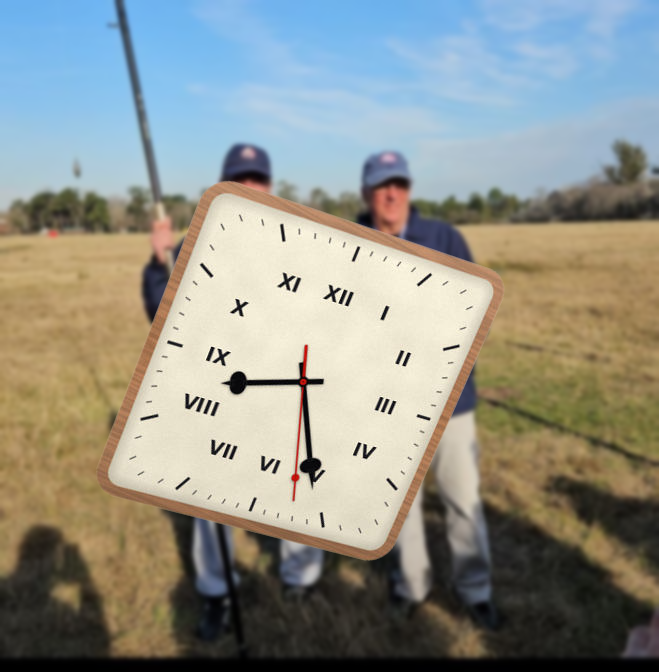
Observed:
{"hour": 8, "minute": 25, "second": 27}
